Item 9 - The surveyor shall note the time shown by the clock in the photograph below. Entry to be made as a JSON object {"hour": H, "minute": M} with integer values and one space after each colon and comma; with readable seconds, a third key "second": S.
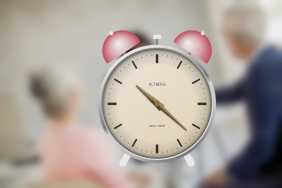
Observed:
{"hour": 10, "minute": 22}
